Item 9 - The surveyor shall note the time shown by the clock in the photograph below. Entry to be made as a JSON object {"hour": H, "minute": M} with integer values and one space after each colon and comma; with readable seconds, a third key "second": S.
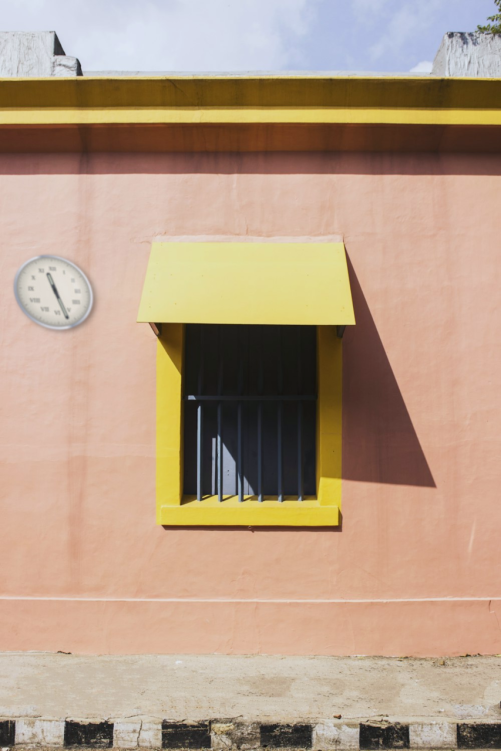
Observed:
{"hour": 11, "minute": 27}
